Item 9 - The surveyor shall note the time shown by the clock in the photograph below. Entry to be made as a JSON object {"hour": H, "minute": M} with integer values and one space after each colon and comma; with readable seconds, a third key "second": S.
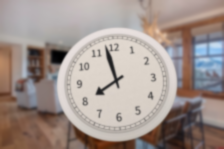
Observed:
{"hour": 7, "minute": 58}
